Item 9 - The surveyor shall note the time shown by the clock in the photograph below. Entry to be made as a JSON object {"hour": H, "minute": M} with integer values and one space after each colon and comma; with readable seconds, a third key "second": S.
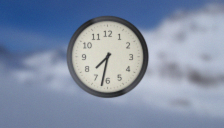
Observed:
{"hour": 7, "minute": 32}
